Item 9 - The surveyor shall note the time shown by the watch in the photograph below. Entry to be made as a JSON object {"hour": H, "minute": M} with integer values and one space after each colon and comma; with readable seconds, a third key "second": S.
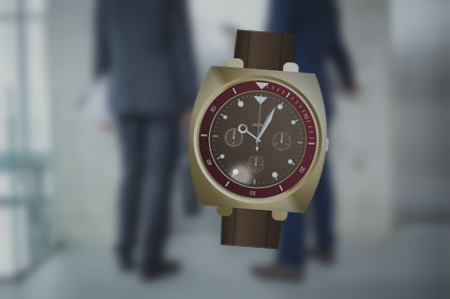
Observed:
{"hour": 10, "minute": 4}
